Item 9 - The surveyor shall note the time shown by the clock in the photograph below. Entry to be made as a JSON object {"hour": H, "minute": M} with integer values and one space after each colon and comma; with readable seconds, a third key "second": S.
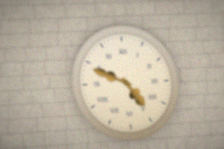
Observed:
{"hour": 4, "minute": 49}
